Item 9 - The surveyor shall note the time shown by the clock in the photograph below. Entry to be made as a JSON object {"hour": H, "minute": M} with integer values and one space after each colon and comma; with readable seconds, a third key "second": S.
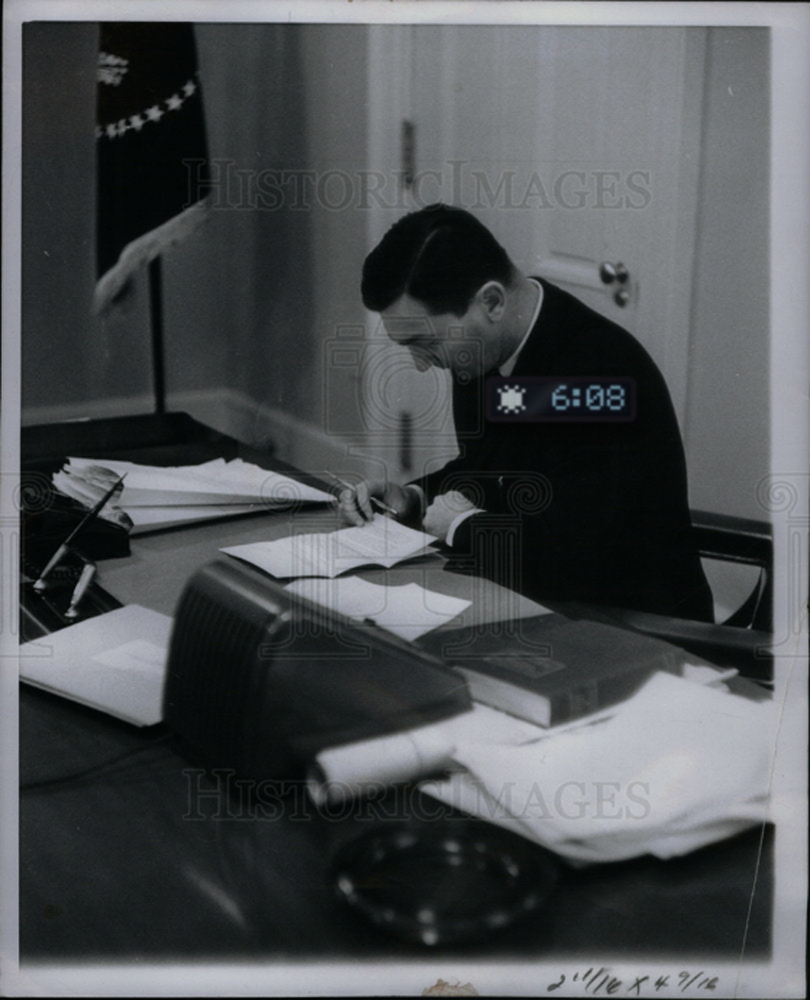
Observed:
{"hour": 6, "minute": 8}
